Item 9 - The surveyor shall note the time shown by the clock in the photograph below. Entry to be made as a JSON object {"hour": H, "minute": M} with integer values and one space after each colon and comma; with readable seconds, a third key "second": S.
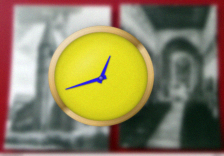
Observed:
{"hour": 12, "minute": 42}
